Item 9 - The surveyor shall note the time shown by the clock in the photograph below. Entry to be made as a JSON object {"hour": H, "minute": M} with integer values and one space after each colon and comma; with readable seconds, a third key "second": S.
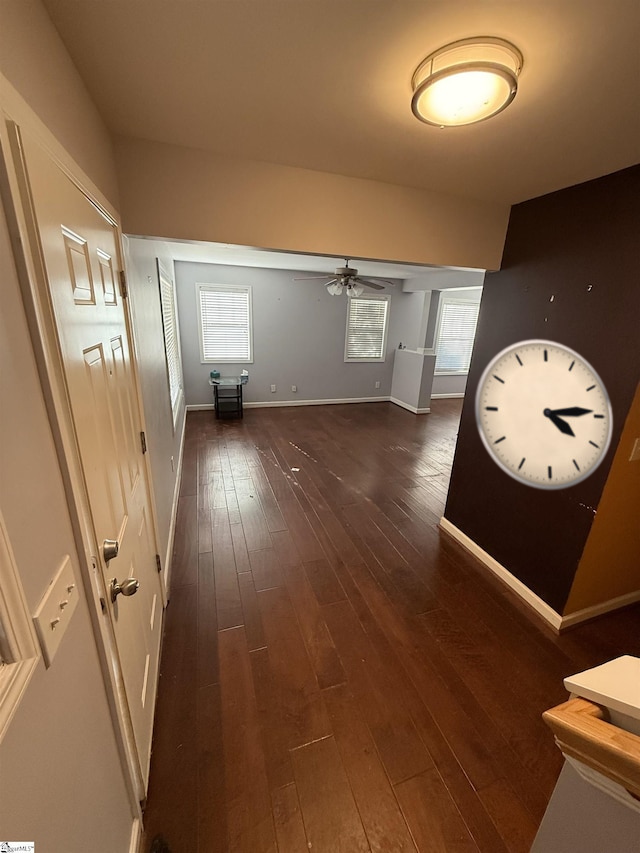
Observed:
{"hour": 4, "minute": 14}
